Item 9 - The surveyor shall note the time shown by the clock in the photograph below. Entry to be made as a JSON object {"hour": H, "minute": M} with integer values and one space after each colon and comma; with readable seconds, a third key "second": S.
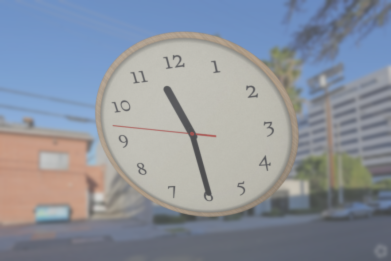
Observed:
{"hour": 11, "minute": 29, "second": 47}
